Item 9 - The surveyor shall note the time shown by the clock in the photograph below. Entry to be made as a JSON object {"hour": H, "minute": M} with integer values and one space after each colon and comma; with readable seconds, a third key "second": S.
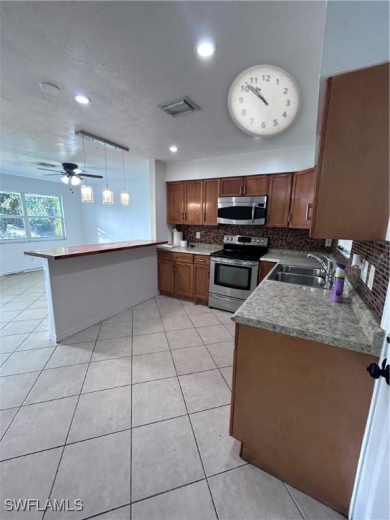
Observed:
{"hour": 10, "minute": 52}
